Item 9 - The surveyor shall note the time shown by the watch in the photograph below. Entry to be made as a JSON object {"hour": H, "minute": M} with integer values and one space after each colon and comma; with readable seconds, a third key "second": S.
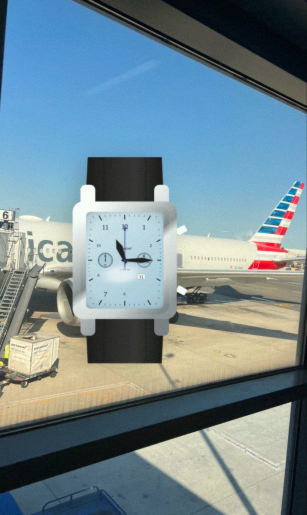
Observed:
{"hour": 11, "minute": 15}
